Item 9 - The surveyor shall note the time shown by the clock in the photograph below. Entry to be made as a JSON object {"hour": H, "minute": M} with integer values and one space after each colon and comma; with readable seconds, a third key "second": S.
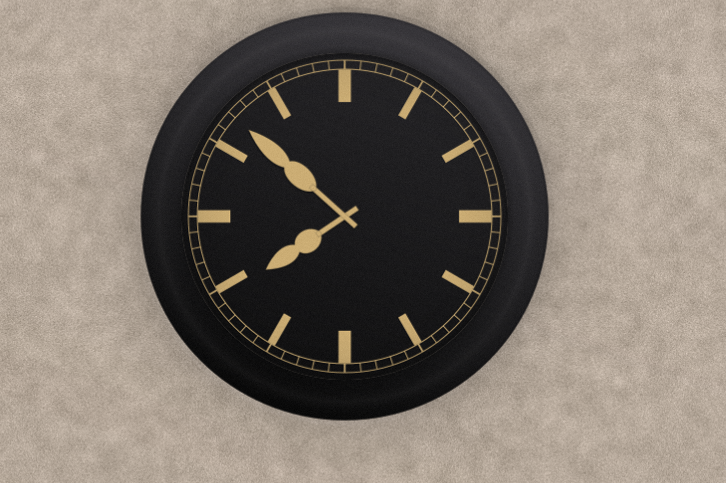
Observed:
{"hour": 7, "minute": 52}
